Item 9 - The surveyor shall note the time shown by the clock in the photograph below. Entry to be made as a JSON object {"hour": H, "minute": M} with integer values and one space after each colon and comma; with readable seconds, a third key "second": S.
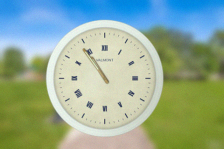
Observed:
{"hour": 10, "minute": 54}
